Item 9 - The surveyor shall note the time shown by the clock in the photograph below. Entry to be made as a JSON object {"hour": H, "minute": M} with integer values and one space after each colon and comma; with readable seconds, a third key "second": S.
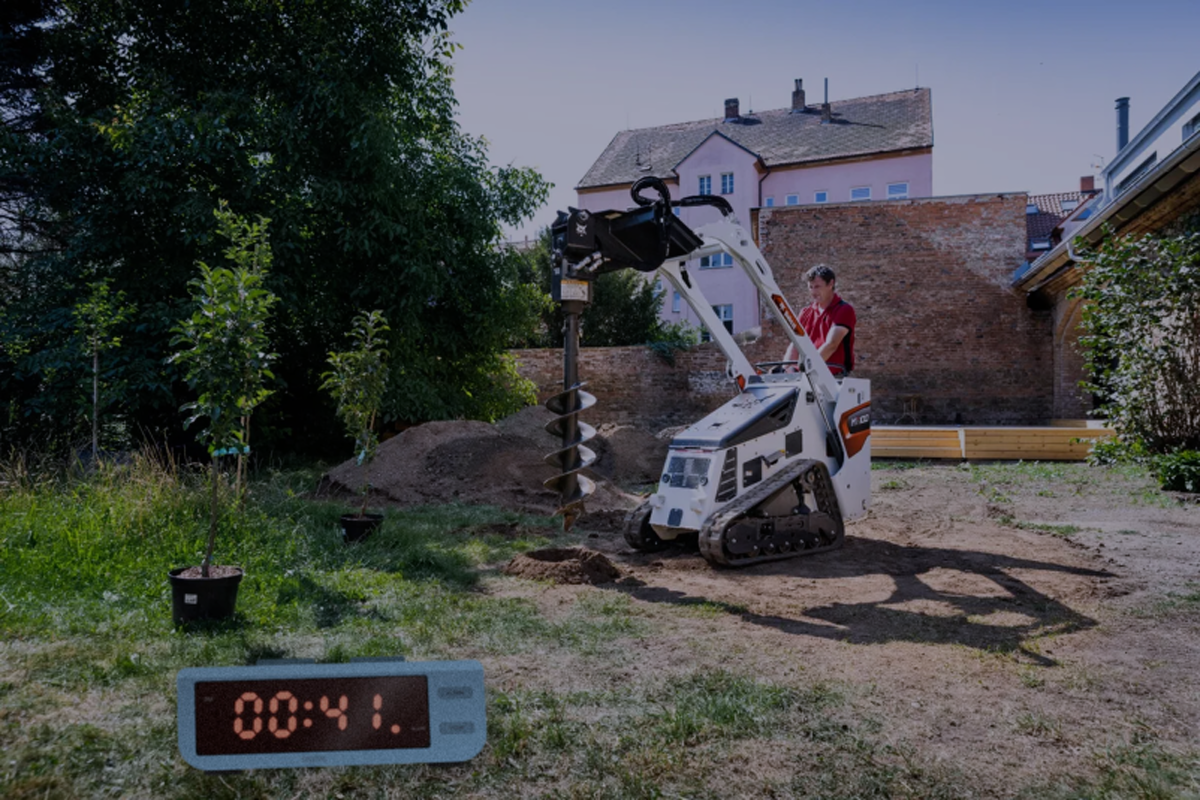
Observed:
{"hour": 0, "minute": 41}
